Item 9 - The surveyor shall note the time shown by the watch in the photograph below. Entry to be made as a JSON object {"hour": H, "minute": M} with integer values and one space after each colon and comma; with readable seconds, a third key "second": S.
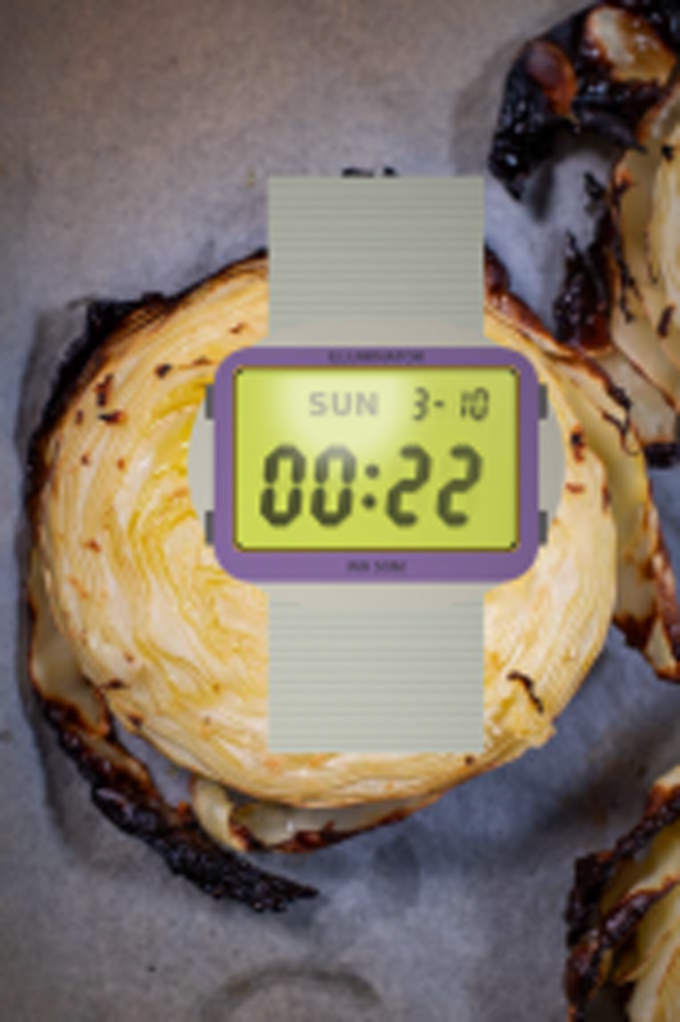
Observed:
{"hour": 0, "minute": 22}
